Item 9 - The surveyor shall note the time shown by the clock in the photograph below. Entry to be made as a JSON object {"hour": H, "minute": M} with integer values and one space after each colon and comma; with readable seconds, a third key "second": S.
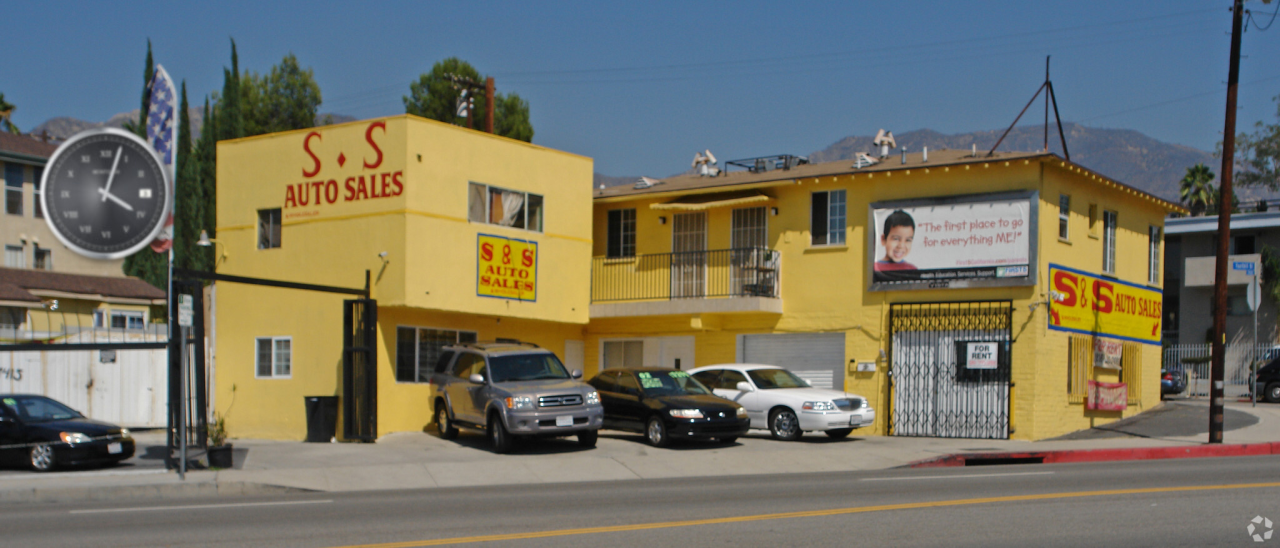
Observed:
{"hour": 4, "minute": 3}
